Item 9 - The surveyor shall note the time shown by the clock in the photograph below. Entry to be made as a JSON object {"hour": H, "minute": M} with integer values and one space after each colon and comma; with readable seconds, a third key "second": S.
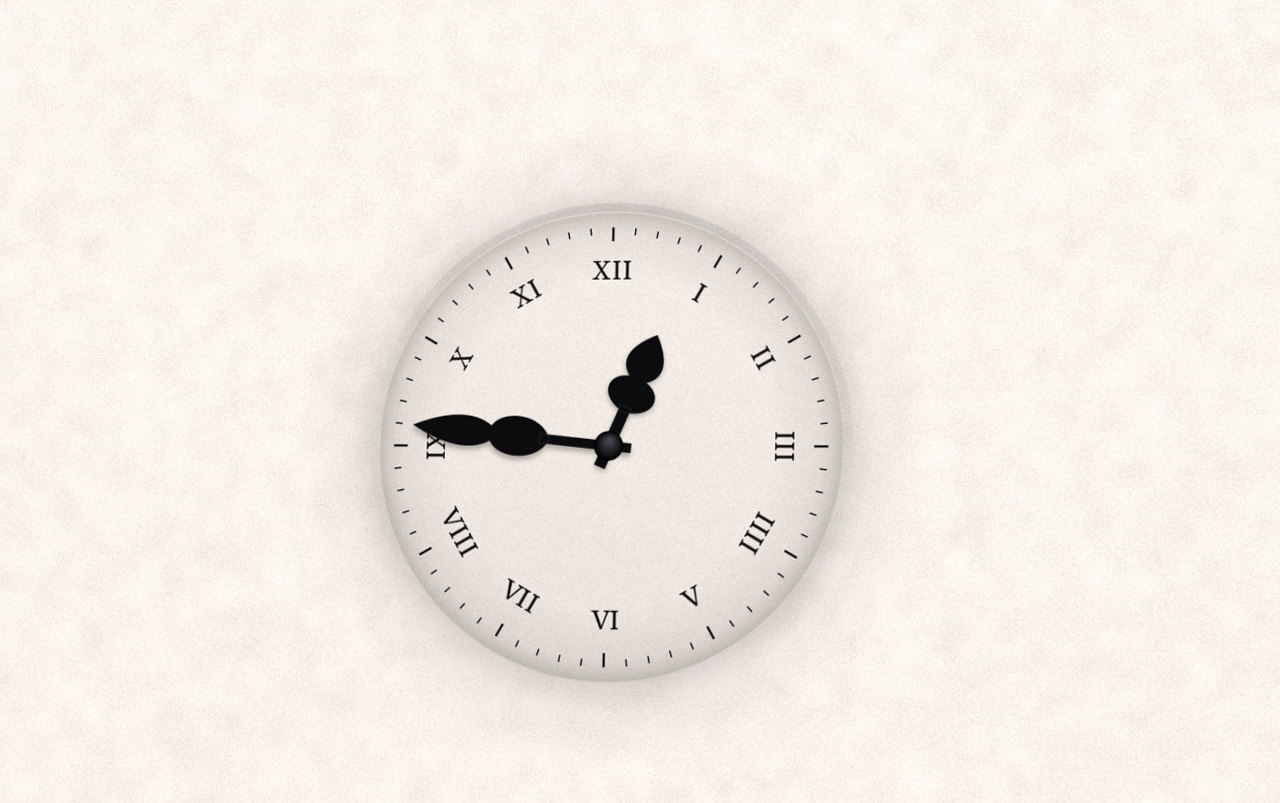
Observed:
{"hour": 12, "minute": 46}
